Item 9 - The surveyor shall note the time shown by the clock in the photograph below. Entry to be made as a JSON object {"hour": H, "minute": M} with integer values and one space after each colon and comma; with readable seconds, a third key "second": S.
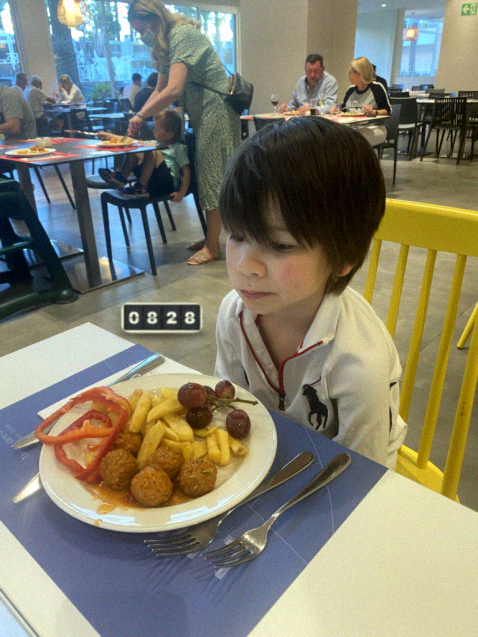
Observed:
{"hour": 8, "minute": 28}
